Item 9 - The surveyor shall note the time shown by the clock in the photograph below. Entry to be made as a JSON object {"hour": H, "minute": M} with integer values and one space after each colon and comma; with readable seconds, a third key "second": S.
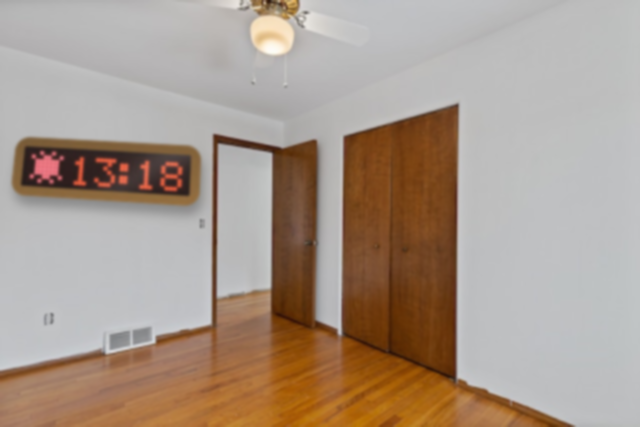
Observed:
{"hour": 13, "minute": 18}
